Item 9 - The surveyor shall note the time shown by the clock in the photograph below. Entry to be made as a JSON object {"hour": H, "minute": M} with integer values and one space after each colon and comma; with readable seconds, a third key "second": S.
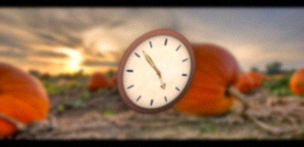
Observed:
{"hour": 4, "minute": 52}
